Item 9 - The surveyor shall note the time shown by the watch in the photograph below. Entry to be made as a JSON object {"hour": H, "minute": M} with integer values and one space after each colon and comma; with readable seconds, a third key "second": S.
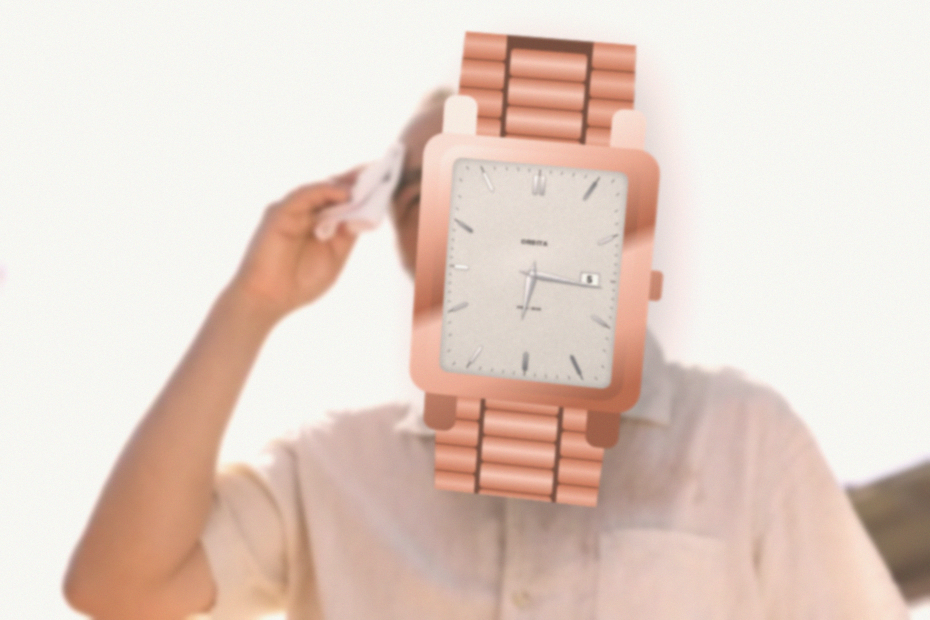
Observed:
{"hour": 6, "minute": 16}
